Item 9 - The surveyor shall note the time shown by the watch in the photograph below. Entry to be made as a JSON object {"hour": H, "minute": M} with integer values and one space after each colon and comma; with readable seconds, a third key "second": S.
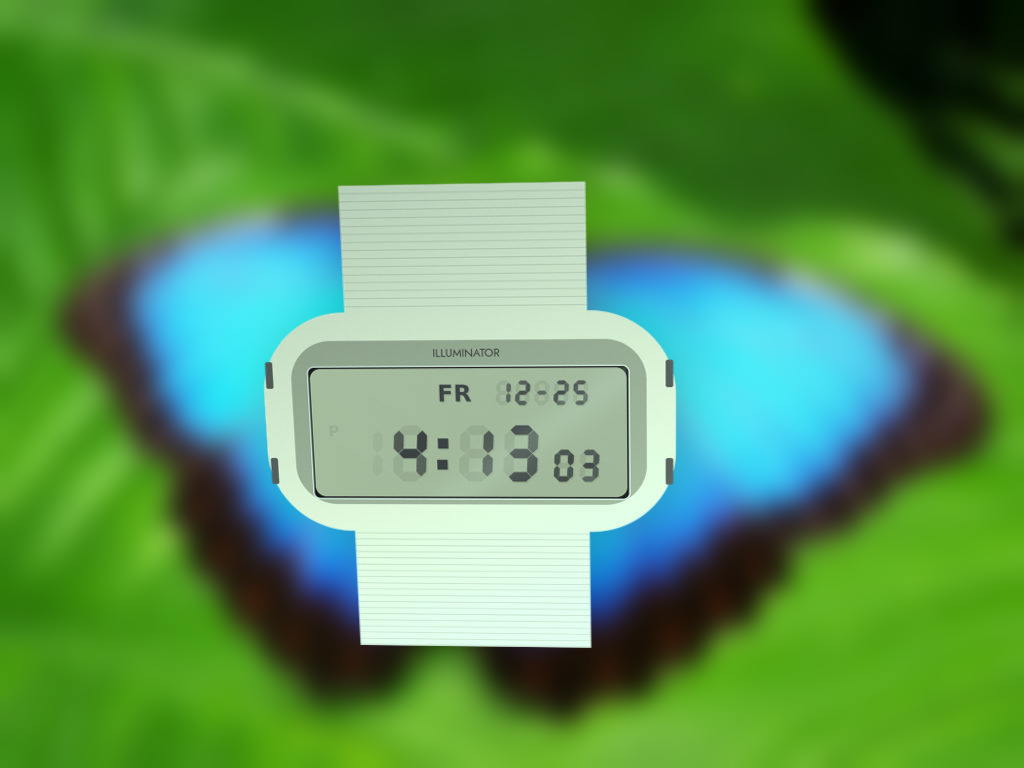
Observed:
{"hour": 4, "minute": 13, "second": 3}
